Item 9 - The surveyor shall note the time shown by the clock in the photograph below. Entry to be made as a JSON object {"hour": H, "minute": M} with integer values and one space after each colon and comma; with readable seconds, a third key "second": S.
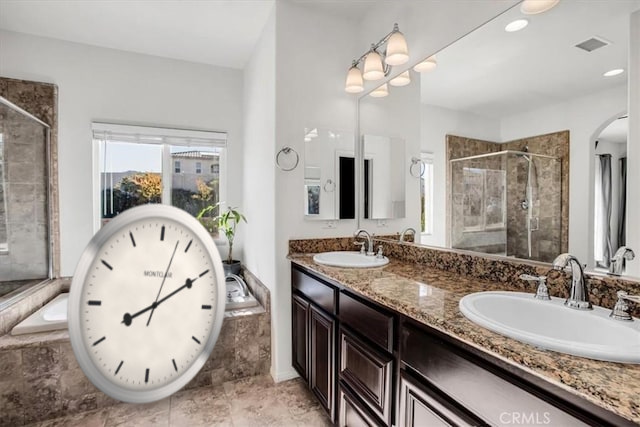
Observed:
{"hour": 8, "minute": 10, "second": 3}
